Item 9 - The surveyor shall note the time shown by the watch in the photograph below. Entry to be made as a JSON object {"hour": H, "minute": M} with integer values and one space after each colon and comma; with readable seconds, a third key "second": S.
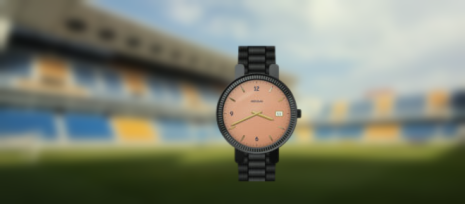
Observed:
{"hour": 3, "minute": 41}
